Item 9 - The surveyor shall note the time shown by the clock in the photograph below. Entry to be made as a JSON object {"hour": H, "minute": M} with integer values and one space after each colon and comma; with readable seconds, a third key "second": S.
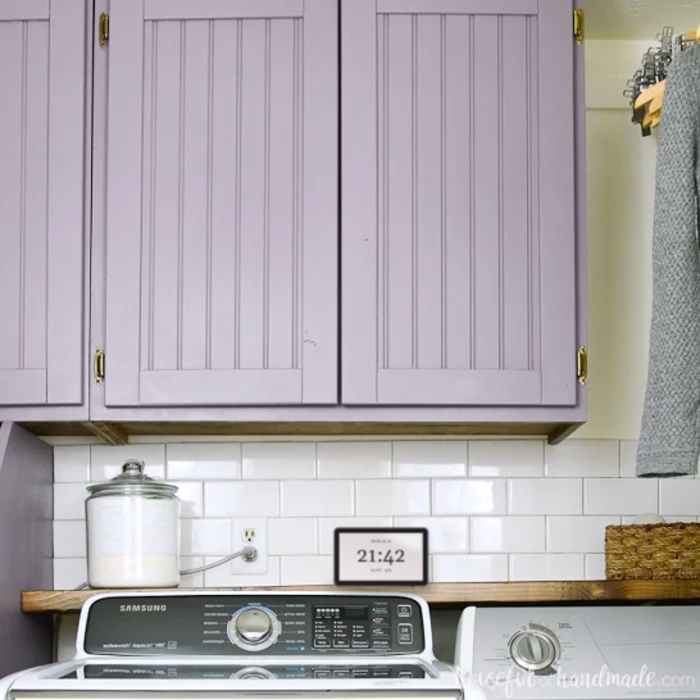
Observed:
{"hour": 21, "minute": 42}
